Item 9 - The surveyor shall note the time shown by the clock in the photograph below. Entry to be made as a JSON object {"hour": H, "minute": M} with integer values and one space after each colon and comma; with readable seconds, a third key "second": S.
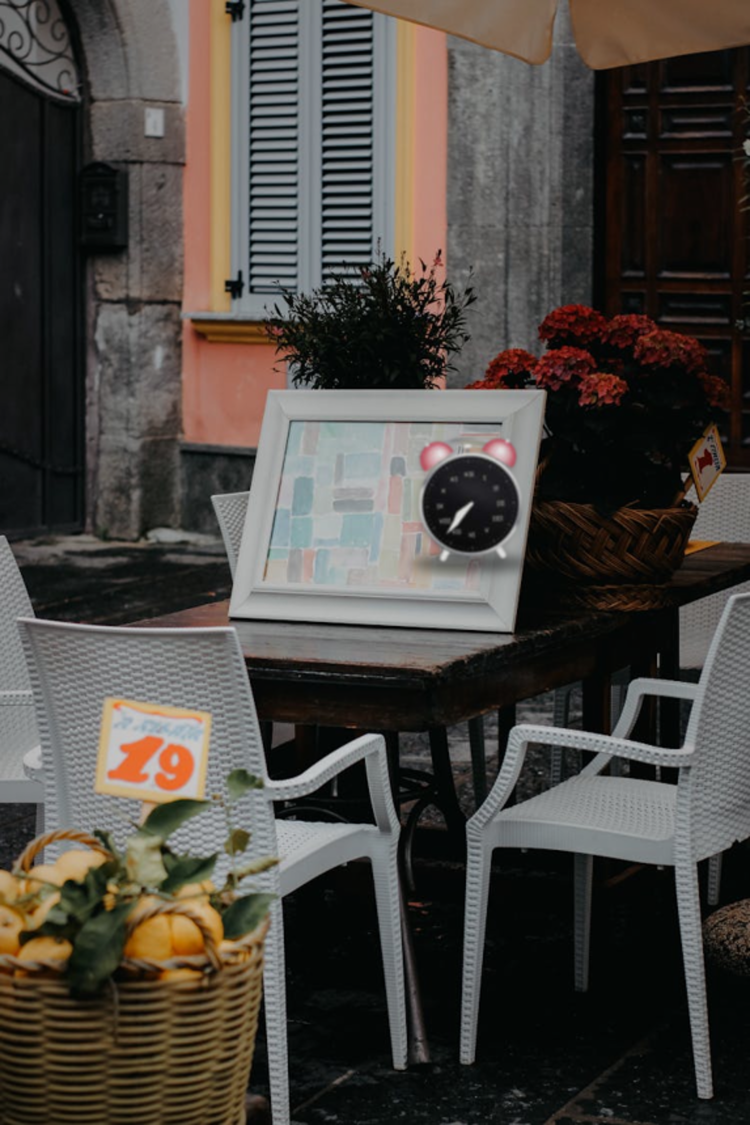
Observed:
{"hour": 7, "minute": 37}
